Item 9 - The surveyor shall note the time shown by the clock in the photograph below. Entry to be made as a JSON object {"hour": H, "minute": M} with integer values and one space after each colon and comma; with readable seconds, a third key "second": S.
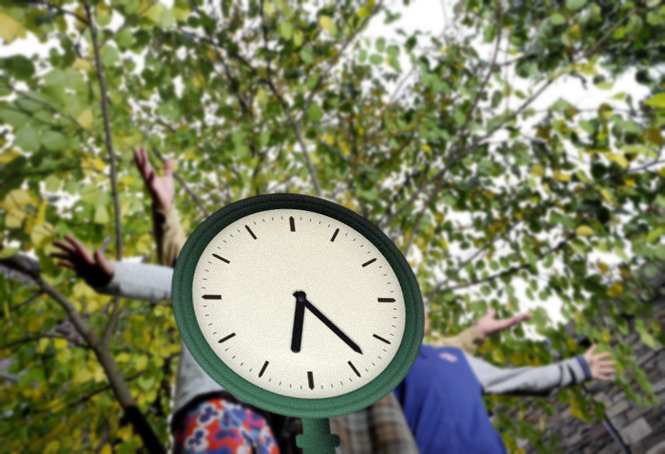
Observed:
{"hour": 6, "minute": 23}
